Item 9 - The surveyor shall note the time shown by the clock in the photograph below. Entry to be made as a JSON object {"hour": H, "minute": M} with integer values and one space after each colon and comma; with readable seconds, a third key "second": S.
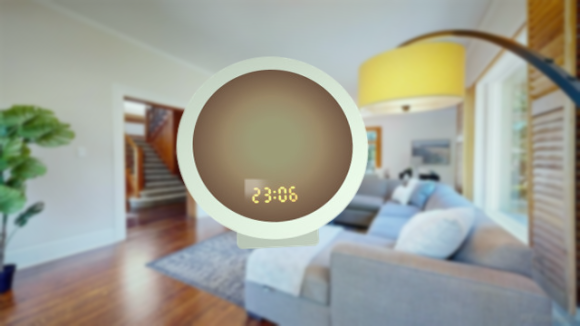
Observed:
{"hour": 23, "minute": 6}
